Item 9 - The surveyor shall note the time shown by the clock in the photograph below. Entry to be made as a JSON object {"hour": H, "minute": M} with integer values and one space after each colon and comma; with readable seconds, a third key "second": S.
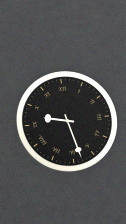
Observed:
{"hour": 9, "minute": 28}
